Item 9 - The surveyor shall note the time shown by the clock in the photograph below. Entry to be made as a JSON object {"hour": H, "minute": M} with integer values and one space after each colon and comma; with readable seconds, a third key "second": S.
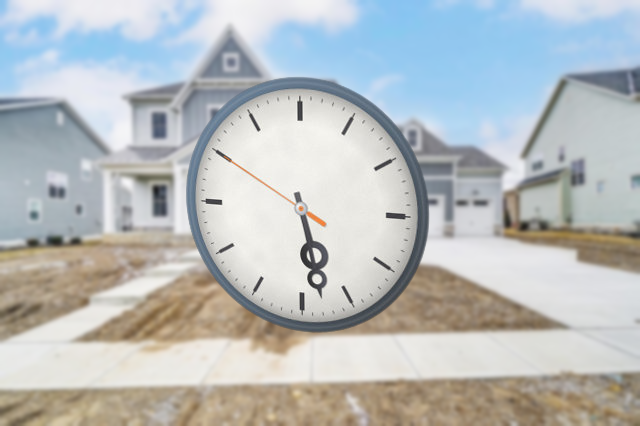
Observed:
{"hour": 5, "minute": 27, "second": 50}
